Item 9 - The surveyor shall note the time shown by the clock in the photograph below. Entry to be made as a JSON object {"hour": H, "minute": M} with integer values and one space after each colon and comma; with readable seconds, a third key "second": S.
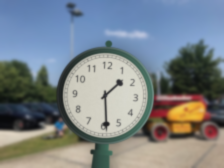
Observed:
{"hour": 1, "minute": 29}
